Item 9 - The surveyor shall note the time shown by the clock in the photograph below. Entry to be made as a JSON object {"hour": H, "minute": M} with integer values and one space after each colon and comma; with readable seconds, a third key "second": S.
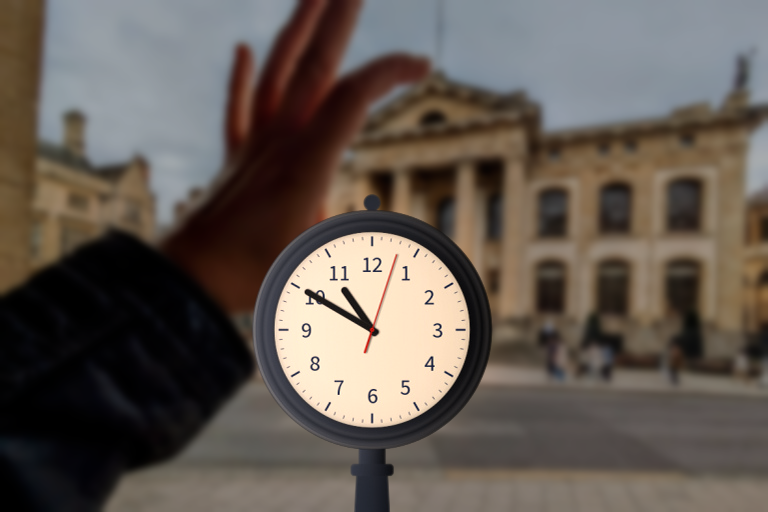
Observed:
{"hour": 10, "minute": 50, "second": 3}
